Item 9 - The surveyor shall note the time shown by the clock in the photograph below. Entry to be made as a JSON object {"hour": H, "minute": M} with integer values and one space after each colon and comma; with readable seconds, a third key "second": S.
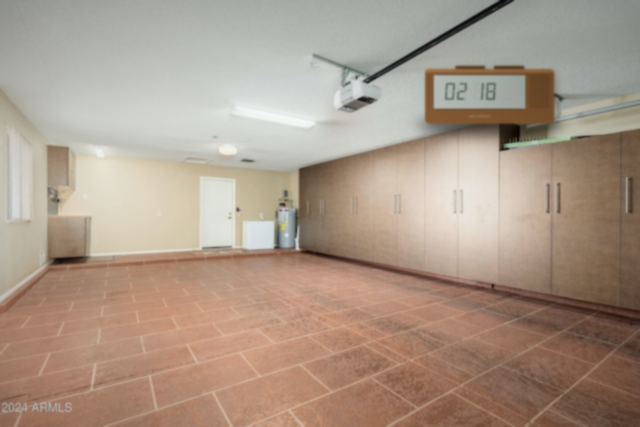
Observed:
{"hour": 2, "minute": 18}
